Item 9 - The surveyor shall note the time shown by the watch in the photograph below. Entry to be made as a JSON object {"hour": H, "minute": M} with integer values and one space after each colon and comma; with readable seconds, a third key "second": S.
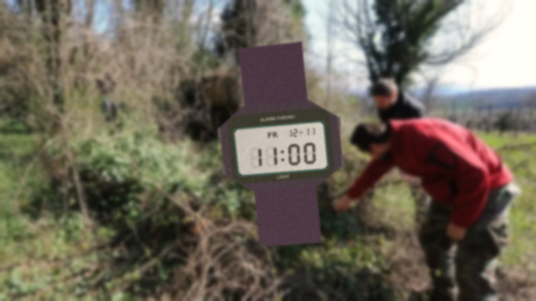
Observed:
{"hour": 11, "minute": 0}
